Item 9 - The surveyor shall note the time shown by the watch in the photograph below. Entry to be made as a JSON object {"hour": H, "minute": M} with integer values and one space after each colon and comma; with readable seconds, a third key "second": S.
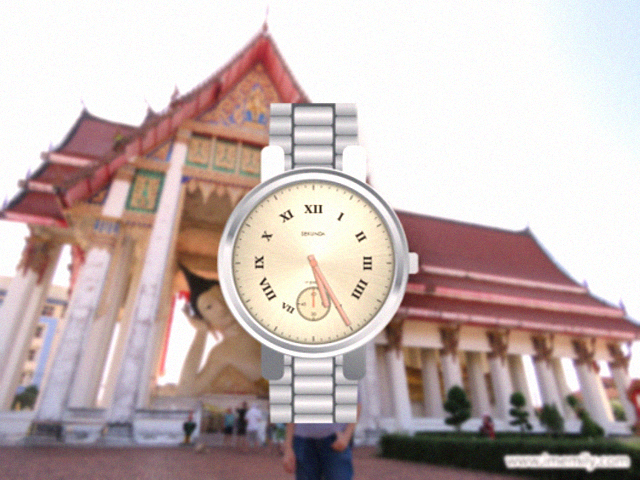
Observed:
{"hour": 5, "minute": 25}
